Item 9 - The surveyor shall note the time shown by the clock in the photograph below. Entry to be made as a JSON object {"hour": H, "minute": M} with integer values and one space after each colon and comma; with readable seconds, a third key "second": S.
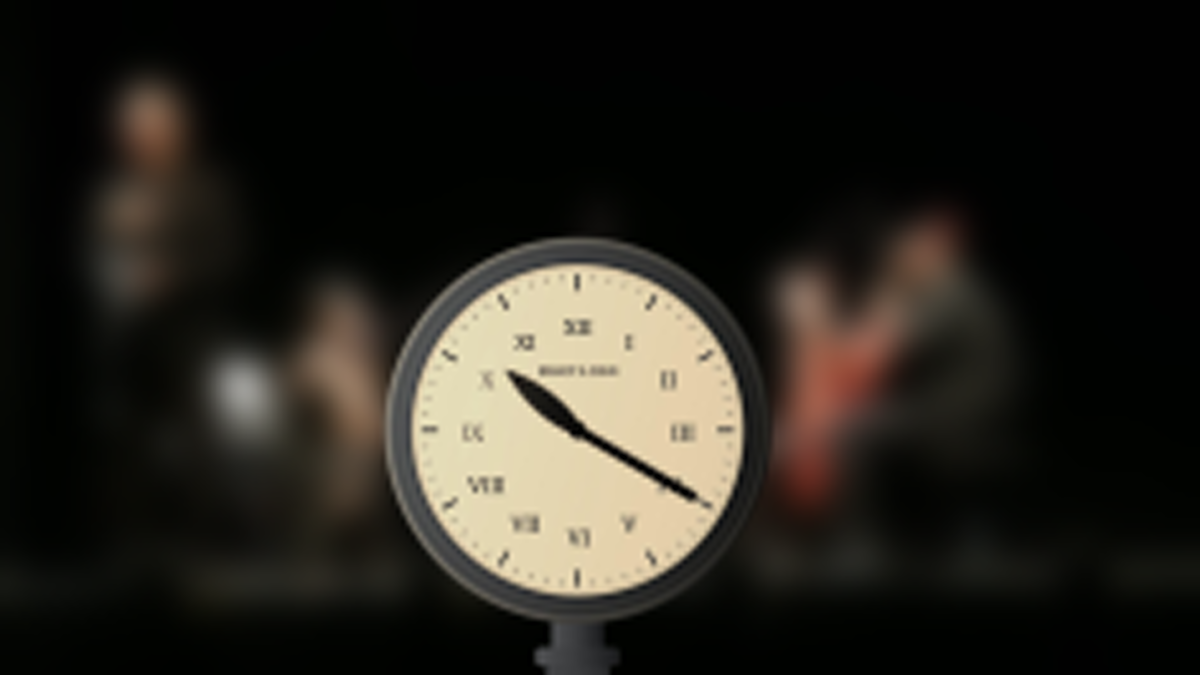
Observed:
{"hour": 10, "minute": 20}
